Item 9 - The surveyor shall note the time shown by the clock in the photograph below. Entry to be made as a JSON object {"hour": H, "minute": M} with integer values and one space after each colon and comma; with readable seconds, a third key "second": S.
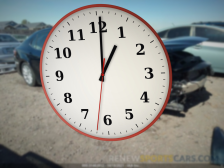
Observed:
{"hour": 1, "minute": 0, "second": 32}
